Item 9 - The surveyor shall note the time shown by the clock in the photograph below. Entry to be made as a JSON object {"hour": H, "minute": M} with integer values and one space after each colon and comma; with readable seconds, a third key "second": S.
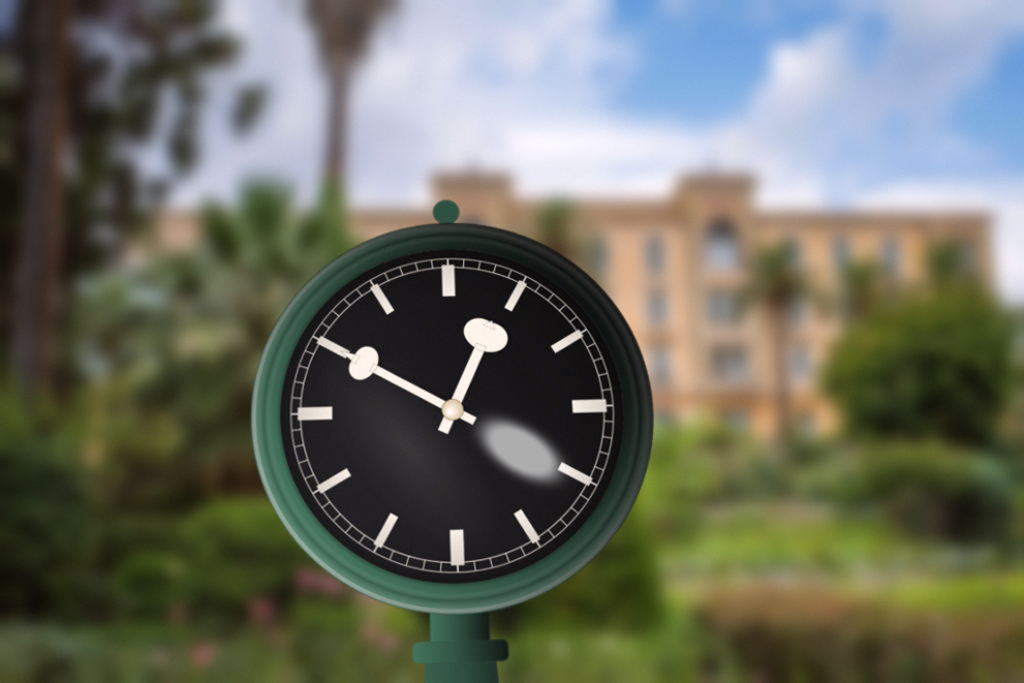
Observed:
{"hour": 12, "minute": 50}
